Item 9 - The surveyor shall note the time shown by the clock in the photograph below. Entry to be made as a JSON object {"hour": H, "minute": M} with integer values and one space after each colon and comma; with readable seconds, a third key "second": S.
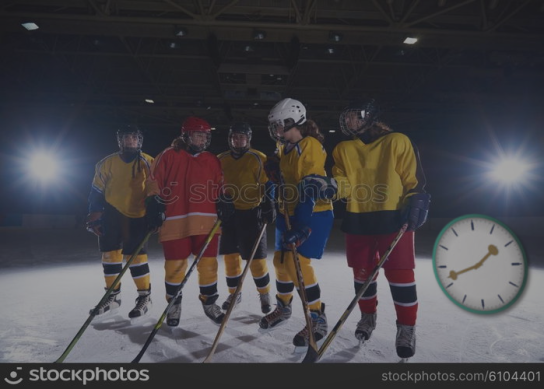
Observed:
{"hour": 1, "minute": 42}
